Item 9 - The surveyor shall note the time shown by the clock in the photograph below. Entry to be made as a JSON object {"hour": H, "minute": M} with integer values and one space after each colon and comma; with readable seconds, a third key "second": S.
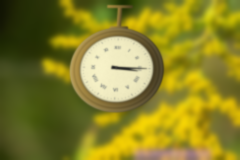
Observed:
{"hour": 3, "minute": 15}
